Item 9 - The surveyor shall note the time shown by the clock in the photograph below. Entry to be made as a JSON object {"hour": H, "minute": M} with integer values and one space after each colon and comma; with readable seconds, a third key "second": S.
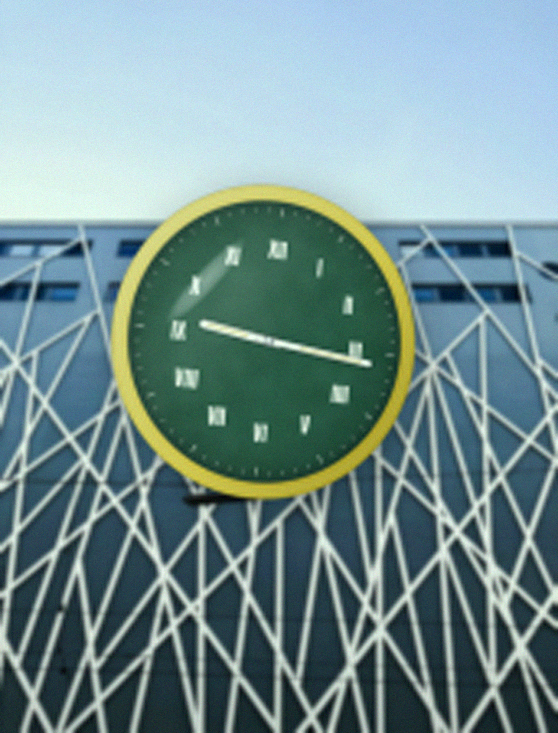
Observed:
{"hour": 9, "minute": 16}
